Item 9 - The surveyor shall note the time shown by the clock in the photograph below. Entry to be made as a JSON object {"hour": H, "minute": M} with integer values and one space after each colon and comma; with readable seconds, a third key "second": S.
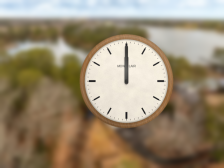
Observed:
{"hour": 12, "minute": 0}
